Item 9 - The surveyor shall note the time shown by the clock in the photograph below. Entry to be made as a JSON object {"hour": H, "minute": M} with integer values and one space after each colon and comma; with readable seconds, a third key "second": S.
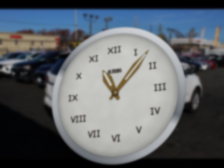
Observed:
{"hour": 11, "minute": 7}
